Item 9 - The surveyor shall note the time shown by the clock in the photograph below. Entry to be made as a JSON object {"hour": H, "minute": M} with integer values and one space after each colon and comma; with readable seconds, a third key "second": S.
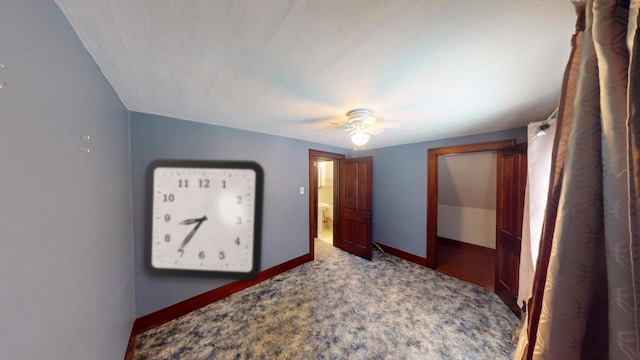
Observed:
{"hour": 8, "minute": 36}
